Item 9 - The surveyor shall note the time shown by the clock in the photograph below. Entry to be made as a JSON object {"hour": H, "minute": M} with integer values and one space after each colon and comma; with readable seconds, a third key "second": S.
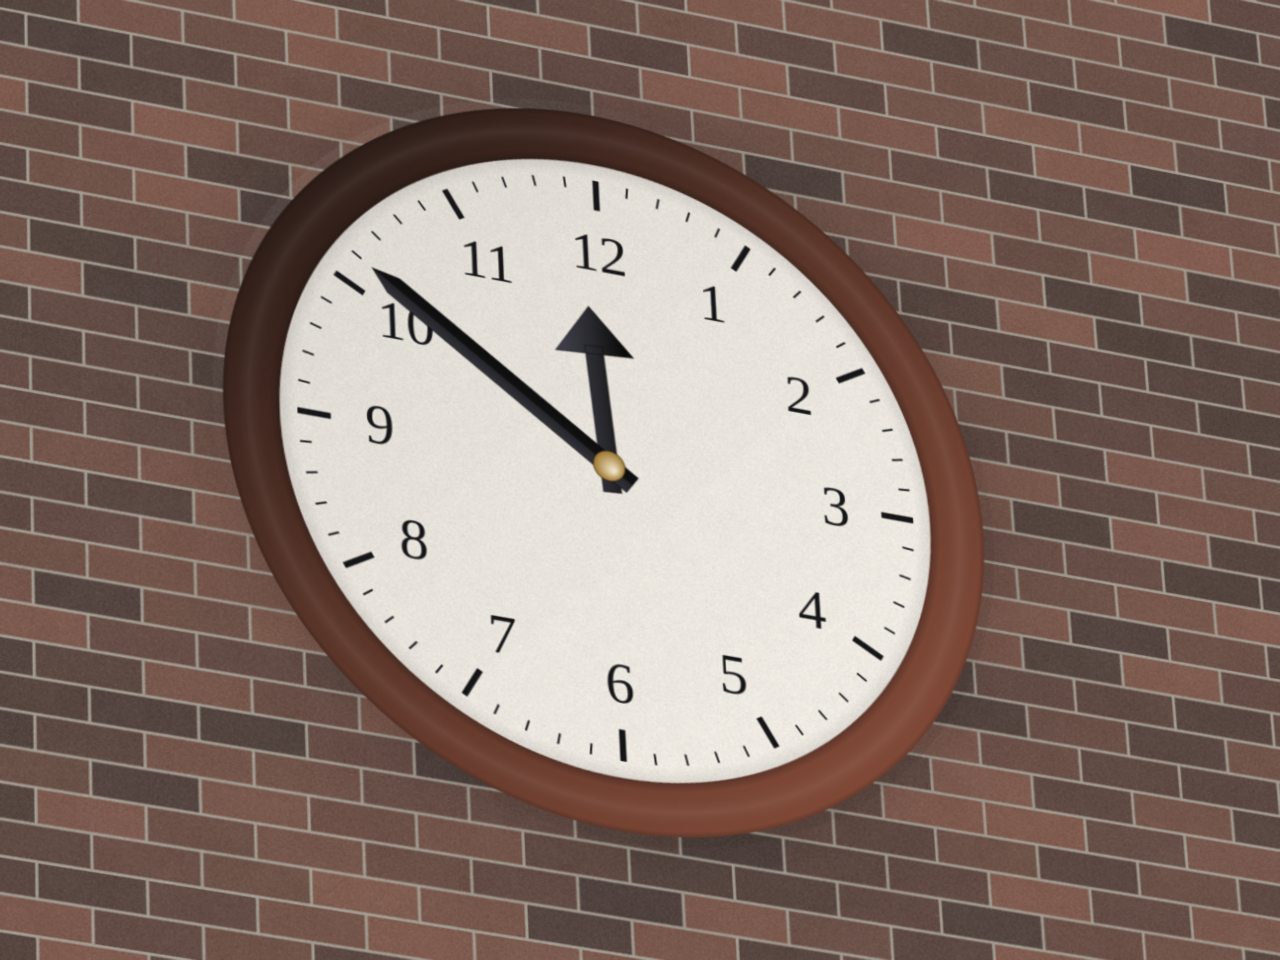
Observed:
{"hour": 11, "minute": 51}
